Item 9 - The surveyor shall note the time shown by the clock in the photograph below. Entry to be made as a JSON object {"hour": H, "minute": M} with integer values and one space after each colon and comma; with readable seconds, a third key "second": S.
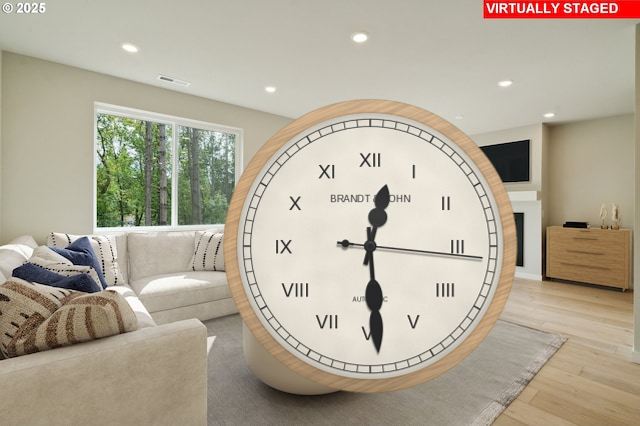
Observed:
{"hour": 12, "minute": 29, "second": 16}
